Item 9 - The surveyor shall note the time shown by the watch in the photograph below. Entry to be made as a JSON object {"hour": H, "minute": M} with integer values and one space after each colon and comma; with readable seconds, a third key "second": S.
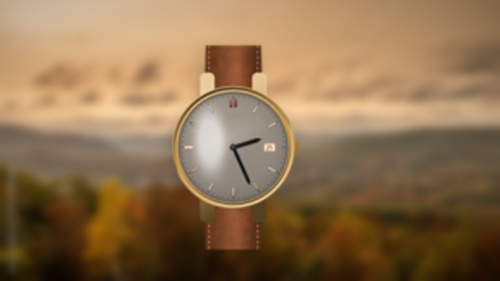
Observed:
{"hour": 2, "minute": 26}
